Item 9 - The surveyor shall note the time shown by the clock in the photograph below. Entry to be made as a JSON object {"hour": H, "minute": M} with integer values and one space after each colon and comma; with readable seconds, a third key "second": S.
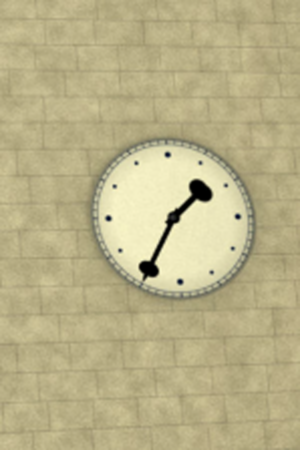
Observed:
{"hour": 1, "minute": 35}
